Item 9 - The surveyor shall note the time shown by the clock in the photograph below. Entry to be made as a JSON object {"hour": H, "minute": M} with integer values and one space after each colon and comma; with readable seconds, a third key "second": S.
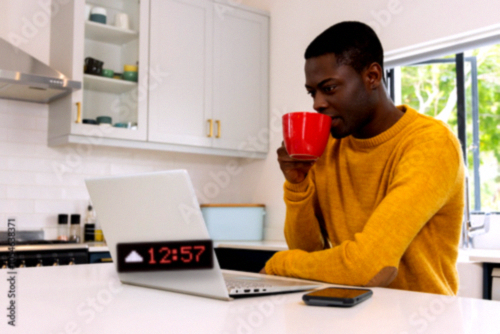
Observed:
{"hour": 12, "minute": 57}
